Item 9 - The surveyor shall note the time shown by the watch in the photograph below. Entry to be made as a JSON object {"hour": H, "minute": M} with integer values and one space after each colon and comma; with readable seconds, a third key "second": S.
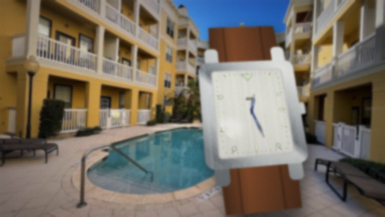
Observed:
{"hour": 12, "minute": 27}
